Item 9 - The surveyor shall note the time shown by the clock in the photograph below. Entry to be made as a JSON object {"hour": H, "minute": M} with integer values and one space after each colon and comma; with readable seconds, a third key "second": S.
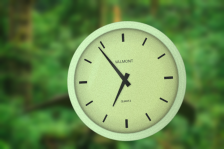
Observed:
{"hour": 6, "minute": 54}
